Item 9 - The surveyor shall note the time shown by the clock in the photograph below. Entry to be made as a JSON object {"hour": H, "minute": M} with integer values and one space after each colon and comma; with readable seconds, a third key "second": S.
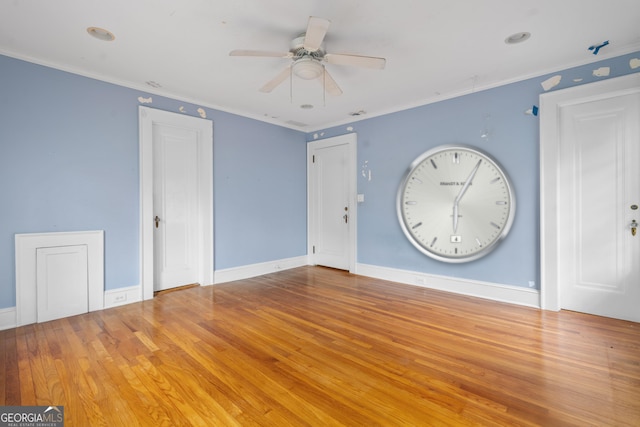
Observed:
{"hour": 6, "minute": 5}
